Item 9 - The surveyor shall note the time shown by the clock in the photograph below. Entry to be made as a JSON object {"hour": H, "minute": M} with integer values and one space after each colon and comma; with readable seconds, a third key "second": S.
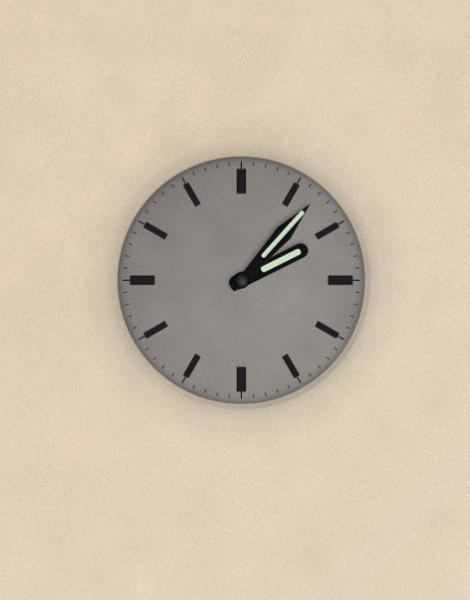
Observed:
{"hour": 2, "minute": 7}
